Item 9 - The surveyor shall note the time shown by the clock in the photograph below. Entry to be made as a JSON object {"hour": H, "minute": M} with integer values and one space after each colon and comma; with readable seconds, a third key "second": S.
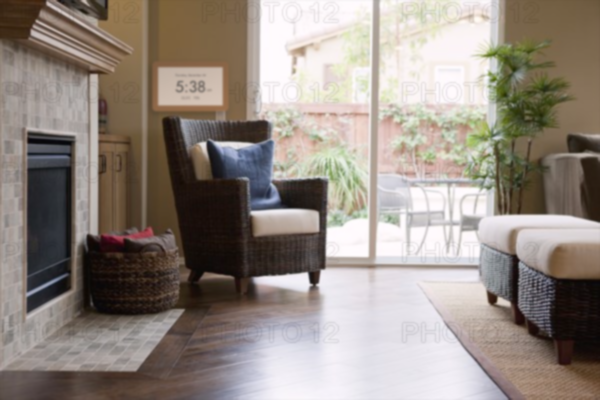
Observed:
{"hour": 5, "minute": 38}
